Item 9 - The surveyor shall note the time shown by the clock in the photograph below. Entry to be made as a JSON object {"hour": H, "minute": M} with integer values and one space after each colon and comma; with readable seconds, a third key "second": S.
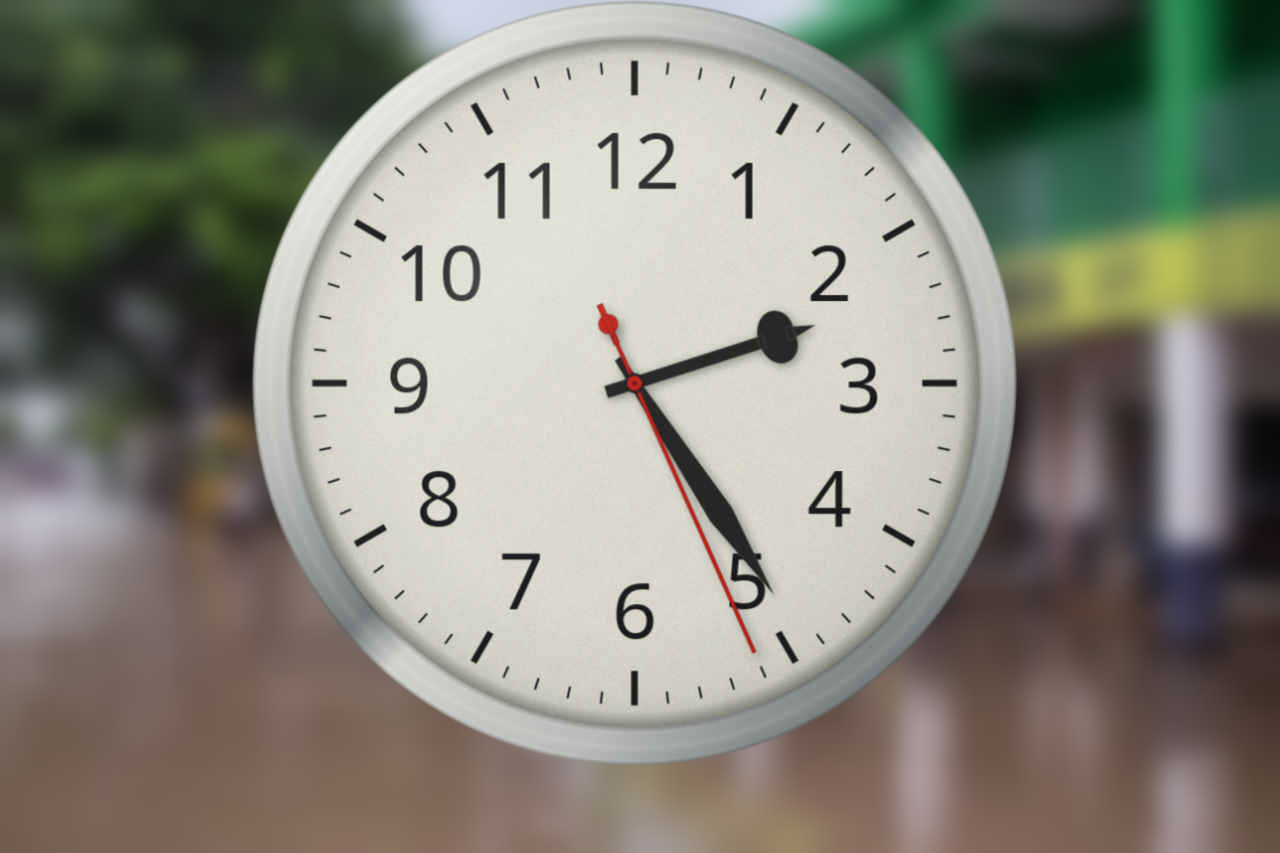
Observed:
{"hour": 2, "minute": 24, "second": 26}
